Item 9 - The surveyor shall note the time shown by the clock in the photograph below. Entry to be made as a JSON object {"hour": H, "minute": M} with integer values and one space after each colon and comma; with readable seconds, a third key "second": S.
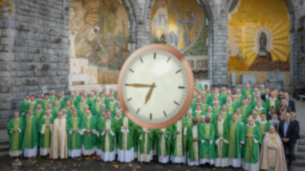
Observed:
{"hour": 6, "minute": 45}
